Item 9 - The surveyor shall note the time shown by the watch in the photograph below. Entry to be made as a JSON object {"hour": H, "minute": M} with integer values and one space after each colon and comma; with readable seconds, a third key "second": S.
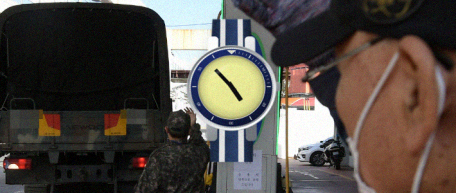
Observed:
{"hour": 4, "minute": 53}
